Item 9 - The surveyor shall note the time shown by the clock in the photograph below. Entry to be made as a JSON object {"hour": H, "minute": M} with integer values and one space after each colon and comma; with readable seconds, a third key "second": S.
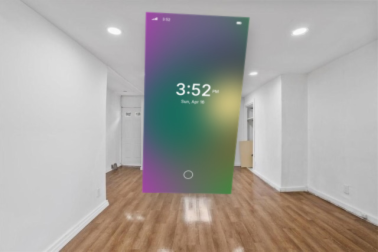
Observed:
{"hour": 3, "minute": 52}
